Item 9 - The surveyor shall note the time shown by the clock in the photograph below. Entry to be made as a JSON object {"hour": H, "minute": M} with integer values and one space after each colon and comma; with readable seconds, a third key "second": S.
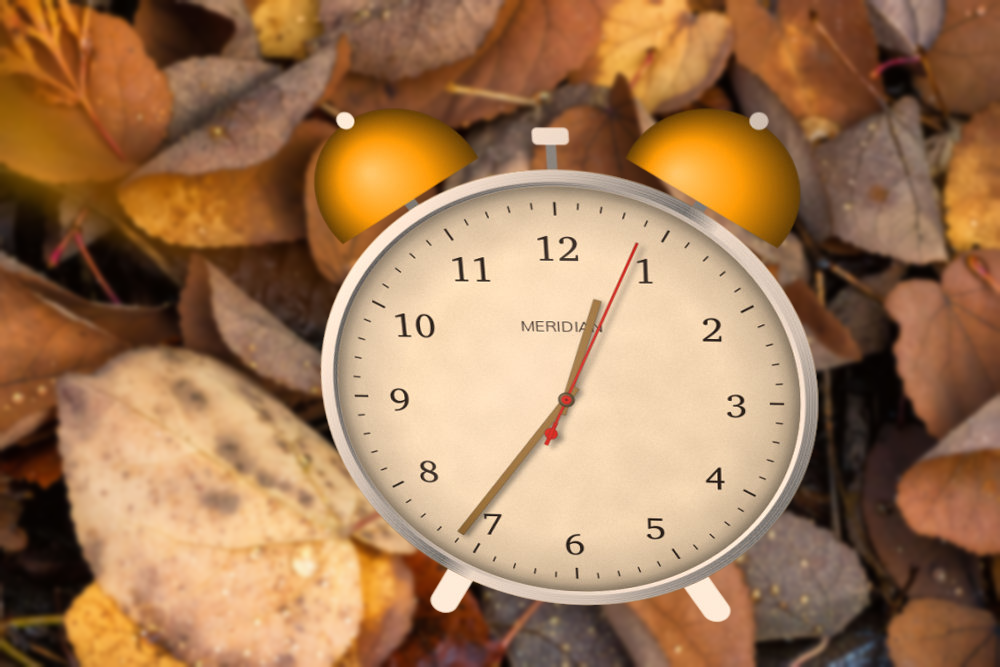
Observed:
{"hour": 12, "minute": 36, "second": 4}
